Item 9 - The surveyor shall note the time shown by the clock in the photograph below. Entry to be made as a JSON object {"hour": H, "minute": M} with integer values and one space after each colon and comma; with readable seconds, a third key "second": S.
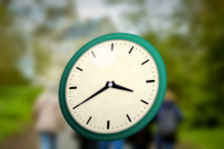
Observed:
{"hour": 3, "minute": 40}
